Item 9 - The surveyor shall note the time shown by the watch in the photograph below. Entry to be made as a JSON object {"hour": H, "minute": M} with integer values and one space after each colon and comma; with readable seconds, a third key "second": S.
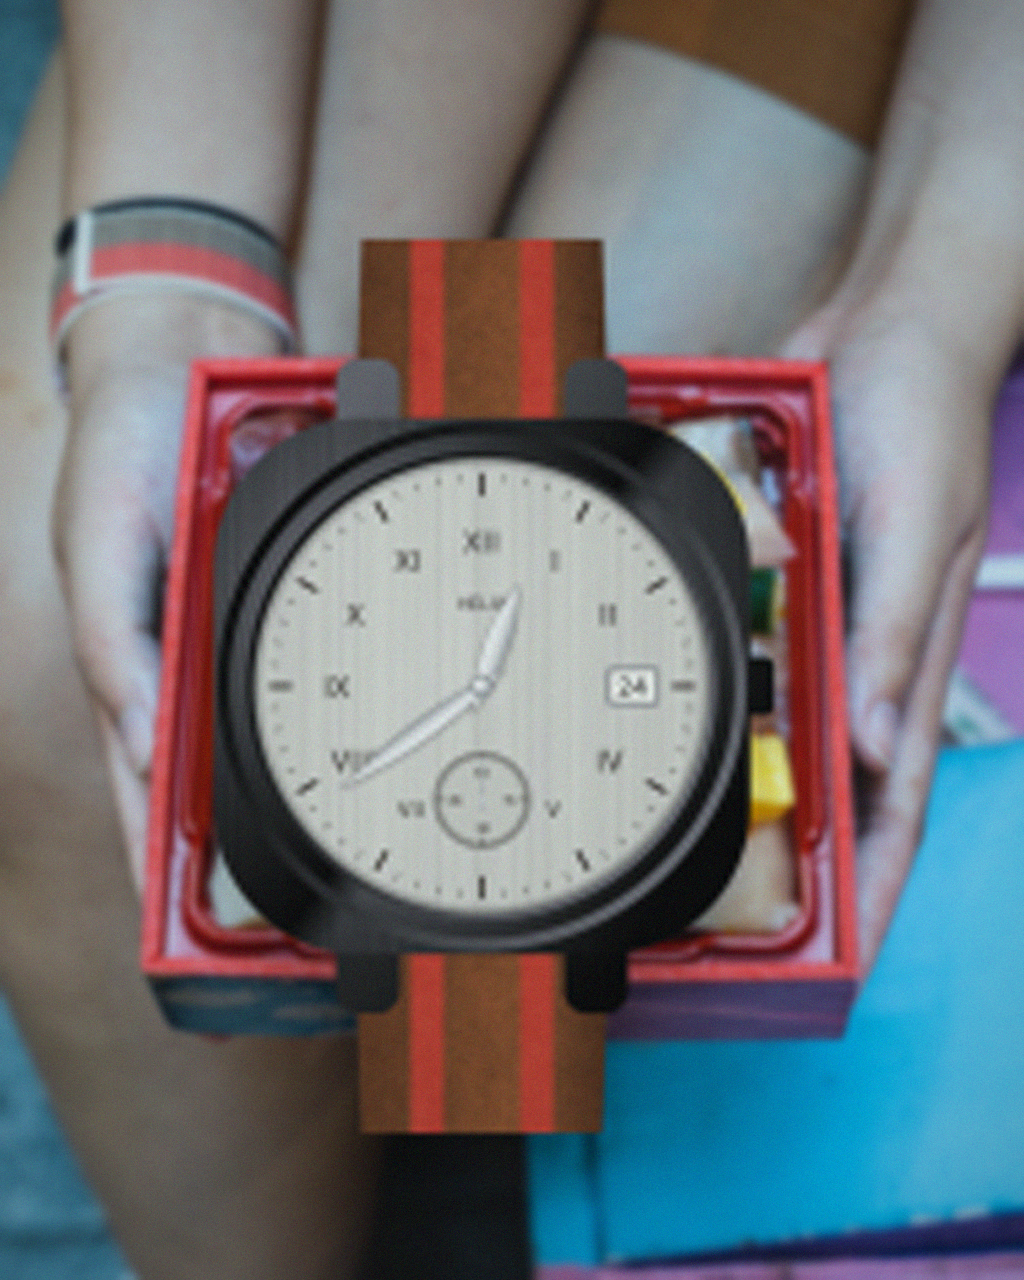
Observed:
{"hour": 12, "minute": 39}
